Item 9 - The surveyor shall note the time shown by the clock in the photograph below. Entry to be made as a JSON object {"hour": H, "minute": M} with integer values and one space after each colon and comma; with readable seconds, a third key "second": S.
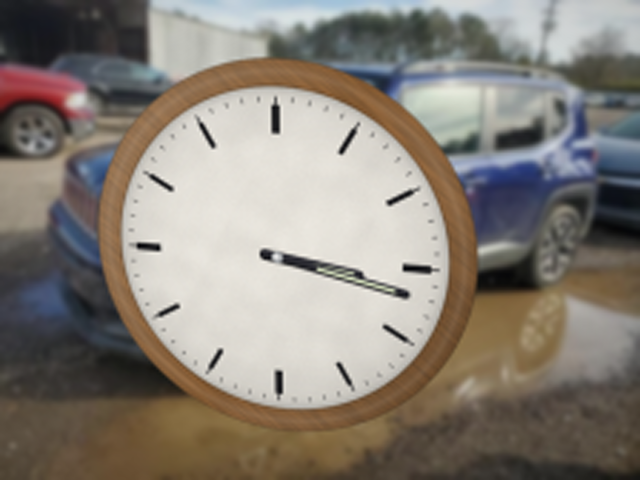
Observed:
{"hour": 3, "minute": 17}
